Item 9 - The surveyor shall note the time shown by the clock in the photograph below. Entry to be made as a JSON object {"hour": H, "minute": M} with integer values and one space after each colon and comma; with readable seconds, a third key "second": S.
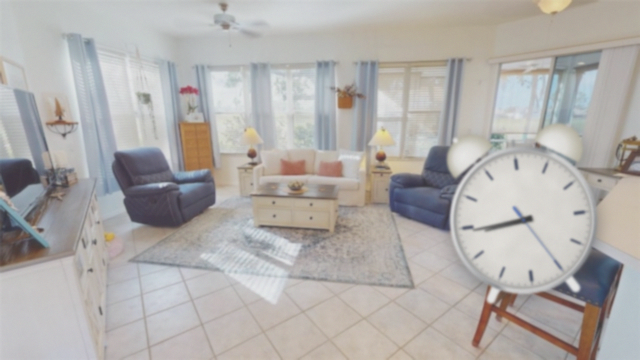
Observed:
{"hour": 8, "minute": 44, "second": 25}
